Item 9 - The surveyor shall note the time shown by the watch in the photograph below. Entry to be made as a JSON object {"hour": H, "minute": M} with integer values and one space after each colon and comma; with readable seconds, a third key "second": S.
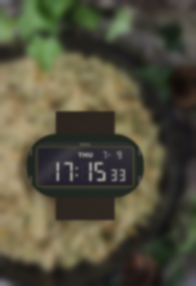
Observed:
{"hour": 17, "minute": 15, "second": 33}
